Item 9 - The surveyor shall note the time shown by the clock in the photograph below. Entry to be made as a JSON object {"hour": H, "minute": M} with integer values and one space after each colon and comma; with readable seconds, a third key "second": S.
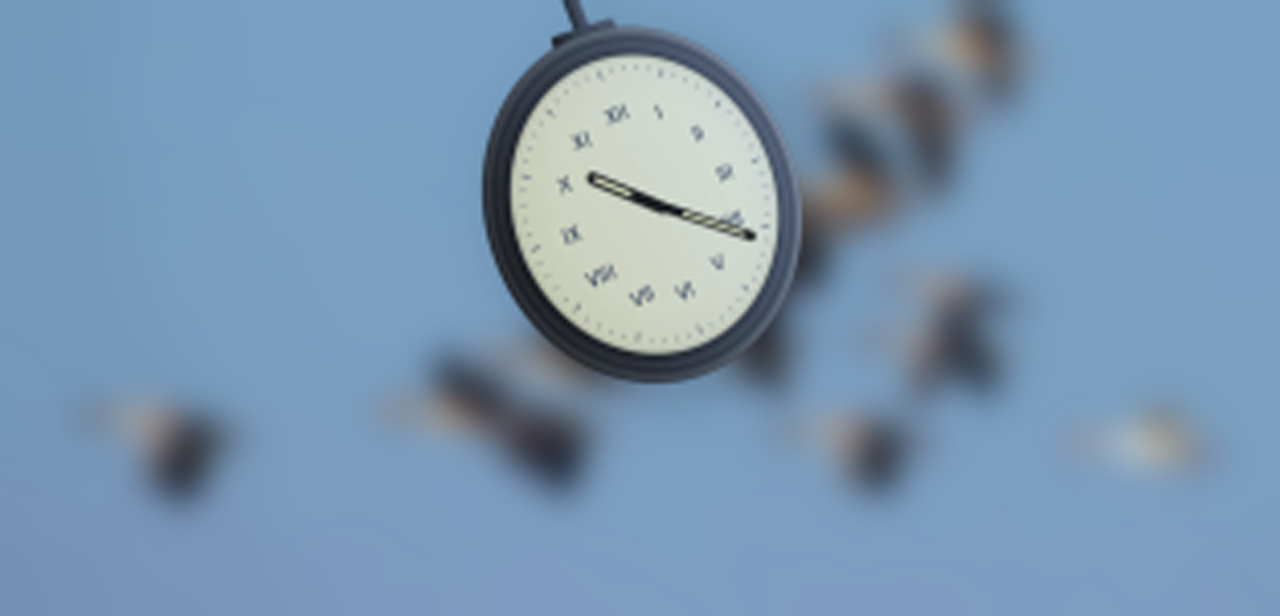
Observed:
{"hour": 10, "minute": 21}
